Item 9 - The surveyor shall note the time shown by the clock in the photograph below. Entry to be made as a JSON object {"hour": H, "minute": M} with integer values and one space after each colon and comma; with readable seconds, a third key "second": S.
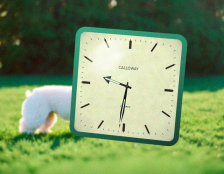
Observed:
{"hour": 9, "minute": 31}
